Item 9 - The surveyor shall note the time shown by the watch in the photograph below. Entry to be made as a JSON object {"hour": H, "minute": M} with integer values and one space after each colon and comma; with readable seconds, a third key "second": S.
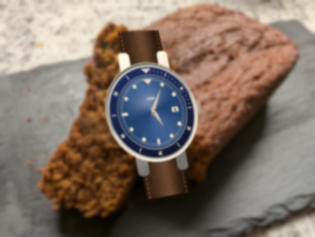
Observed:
{"hour": 5, "minute": 5}
